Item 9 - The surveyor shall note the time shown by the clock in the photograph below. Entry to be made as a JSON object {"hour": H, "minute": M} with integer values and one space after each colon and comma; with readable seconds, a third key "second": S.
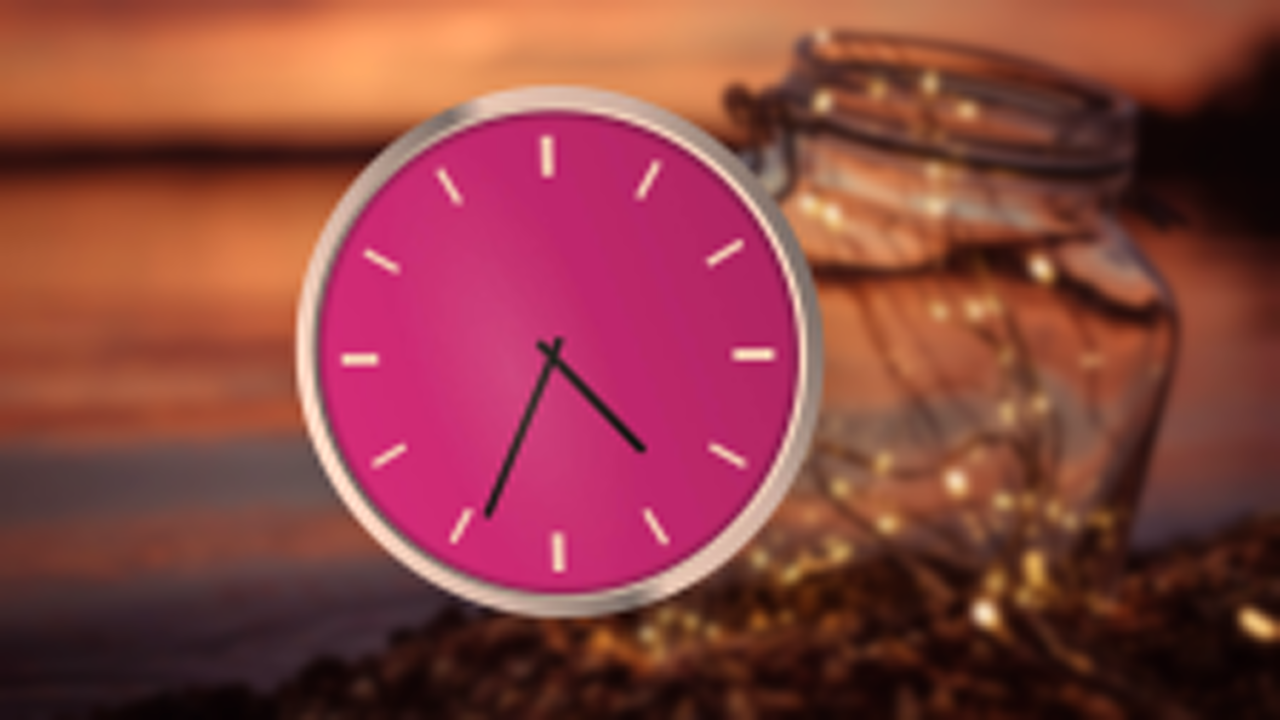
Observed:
{"hour": 4, "minute": 34}
